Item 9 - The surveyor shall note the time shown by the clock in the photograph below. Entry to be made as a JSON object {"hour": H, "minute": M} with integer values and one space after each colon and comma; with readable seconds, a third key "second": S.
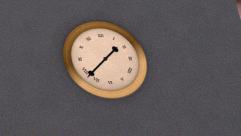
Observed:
{"hour": 1, "minute": 38}
